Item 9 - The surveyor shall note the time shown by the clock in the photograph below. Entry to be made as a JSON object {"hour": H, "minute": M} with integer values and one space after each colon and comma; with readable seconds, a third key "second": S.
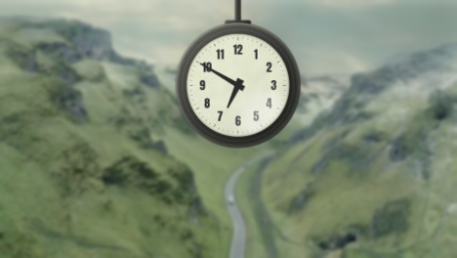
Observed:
{"hour": 6, "minute": 50}
